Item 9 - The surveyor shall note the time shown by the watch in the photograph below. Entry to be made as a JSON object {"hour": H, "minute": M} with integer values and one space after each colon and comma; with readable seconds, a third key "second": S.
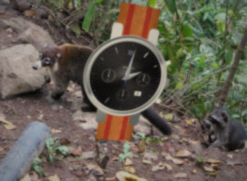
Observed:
{"hour": 2, "minute": 1}
